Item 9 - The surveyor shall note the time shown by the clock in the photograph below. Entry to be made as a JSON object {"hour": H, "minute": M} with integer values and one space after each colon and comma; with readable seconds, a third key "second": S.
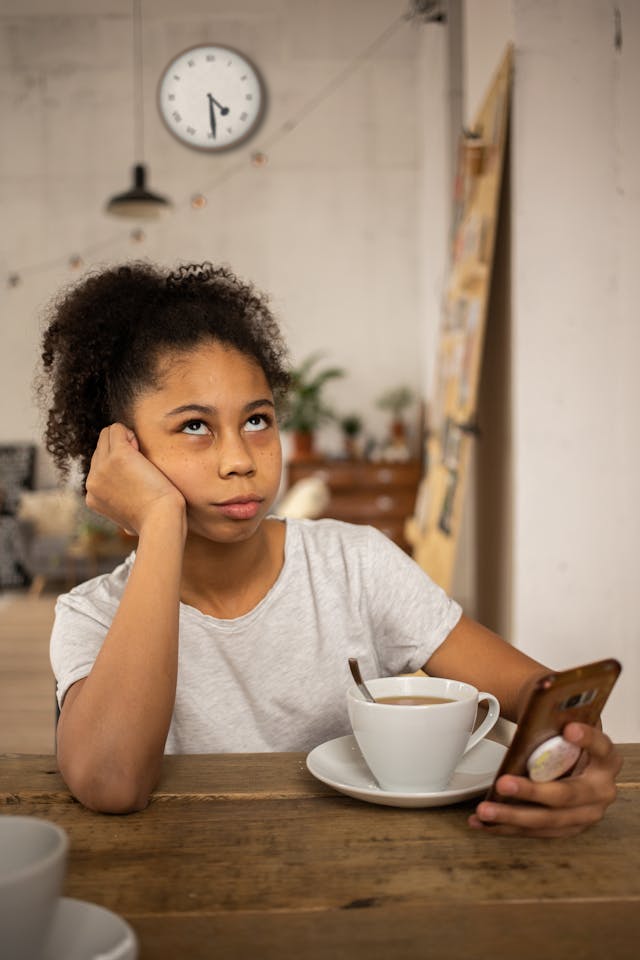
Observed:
{"hour": 4, "minute": 29}
